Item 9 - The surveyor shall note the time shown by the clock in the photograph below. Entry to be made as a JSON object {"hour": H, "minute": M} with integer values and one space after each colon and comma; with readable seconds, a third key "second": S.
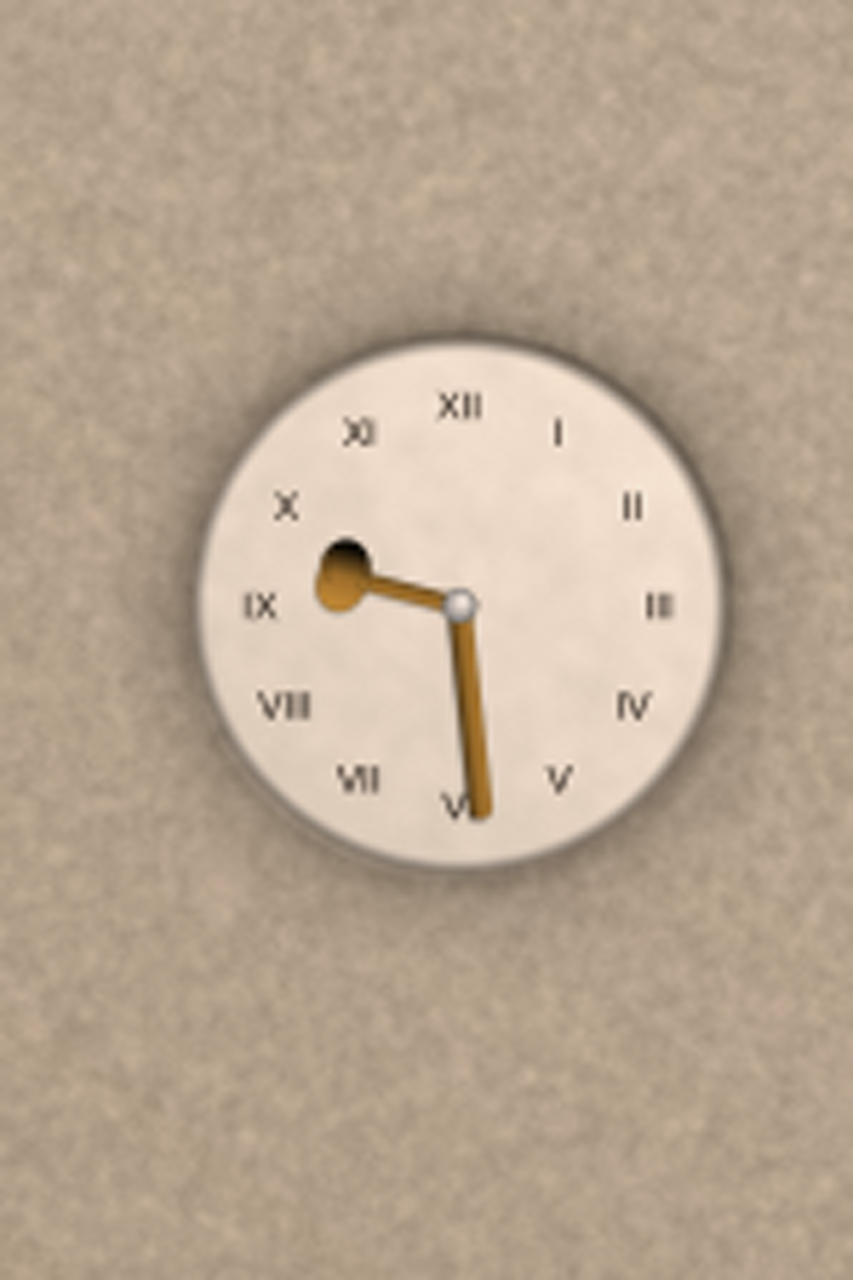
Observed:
{"hour": 9, "minute": 29}
